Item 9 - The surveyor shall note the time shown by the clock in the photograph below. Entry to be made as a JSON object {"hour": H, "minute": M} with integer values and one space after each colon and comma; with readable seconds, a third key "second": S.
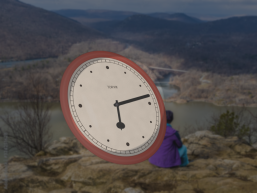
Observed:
{"hour": 6, "minute": 13}
